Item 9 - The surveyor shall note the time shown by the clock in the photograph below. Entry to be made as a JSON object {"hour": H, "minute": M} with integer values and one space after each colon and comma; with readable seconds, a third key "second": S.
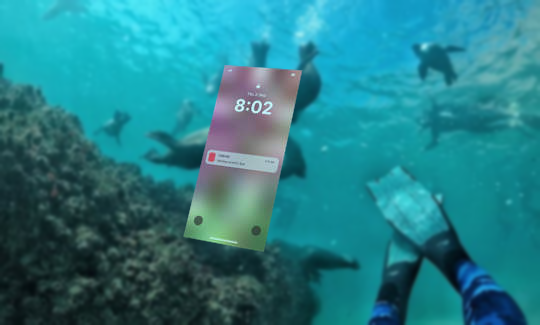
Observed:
{"hour": 8, "minute": 2}
